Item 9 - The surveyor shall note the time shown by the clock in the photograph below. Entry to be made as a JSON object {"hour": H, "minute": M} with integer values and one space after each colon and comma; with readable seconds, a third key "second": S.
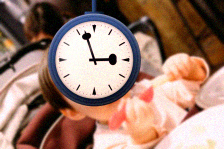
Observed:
{"hour": 2, "minute": 57}
